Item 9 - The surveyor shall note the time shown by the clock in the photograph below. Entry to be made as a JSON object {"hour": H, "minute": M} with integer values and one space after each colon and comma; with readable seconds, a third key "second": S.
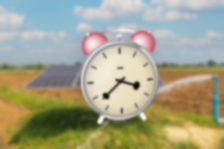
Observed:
{"hour": 3, "minute": 38}
